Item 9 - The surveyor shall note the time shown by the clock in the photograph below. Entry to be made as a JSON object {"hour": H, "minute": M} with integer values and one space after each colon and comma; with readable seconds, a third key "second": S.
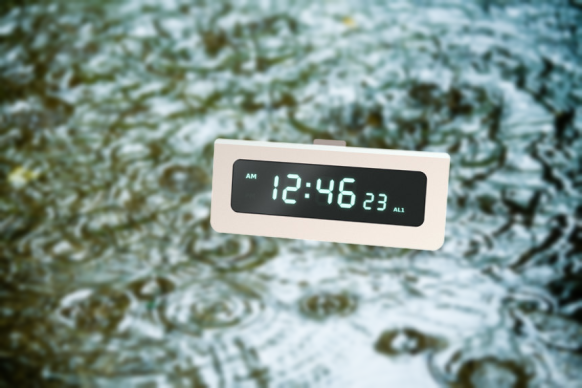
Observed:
{"hour": 12, "minute": 46, "second": 23}
